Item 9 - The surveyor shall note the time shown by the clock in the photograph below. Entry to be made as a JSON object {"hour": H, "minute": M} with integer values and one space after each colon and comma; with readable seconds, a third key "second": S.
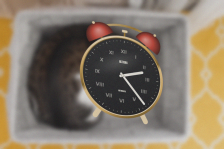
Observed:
{"hour": 2, "minute": 23}
